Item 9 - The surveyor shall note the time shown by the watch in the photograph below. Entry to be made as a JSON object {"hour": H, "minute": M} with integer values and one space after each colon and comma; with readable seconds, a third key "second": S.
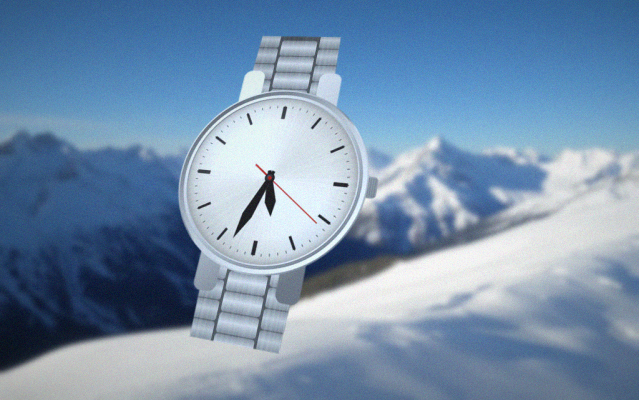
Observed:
{"hour": 5, "minute": 33, "second": 21}
